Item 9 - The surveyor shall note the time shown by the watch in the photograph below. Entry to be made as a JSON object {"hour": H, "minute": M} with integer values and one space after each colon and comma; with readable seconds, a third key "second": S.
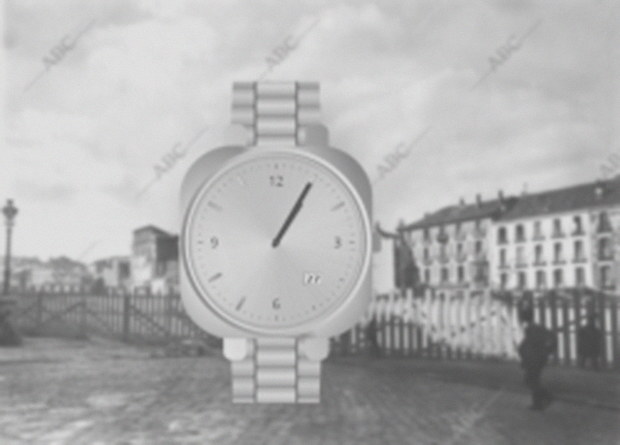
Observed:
{"hour": 1, "minute": 5}
